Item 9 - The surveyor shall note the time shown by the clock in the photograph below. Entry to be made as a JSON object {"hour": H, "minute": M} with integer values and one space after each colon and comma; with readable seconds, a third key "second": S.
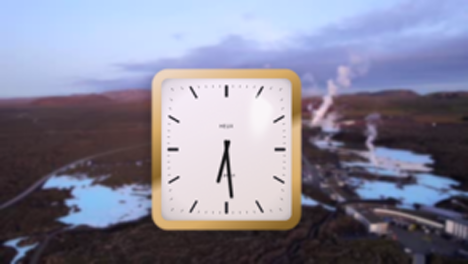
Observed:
{"hour": 6, "minute": 29}
